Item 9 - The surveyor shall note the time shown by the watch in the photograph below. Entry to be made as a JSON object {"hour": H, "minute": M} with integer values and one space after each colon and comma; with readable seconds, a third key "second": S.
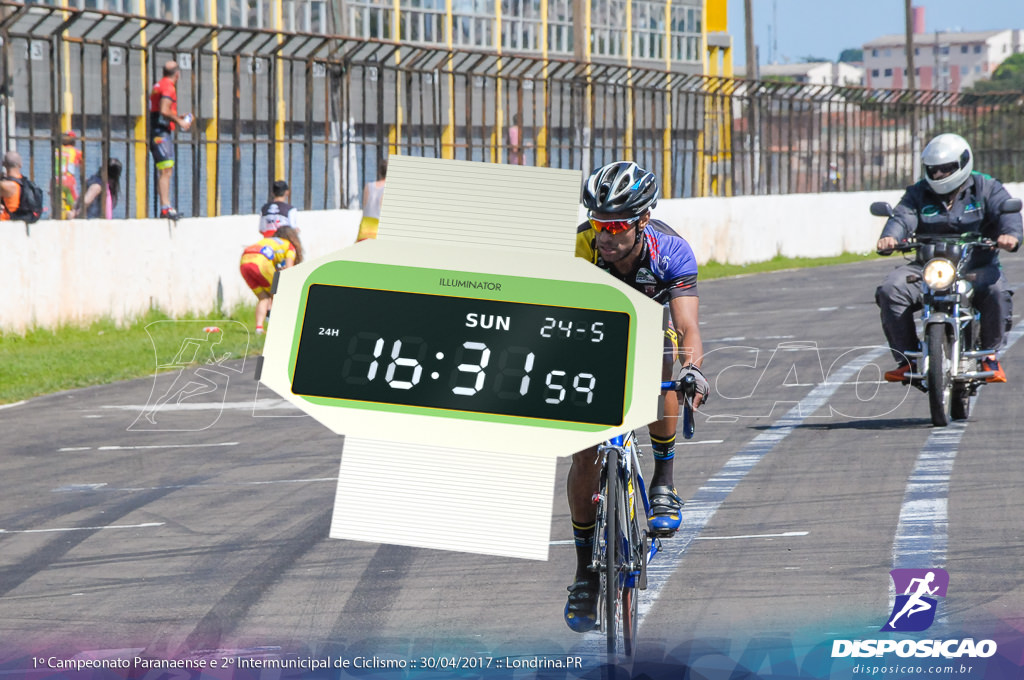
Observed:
{"hour": 16, "minute": 31, "second": 59}
